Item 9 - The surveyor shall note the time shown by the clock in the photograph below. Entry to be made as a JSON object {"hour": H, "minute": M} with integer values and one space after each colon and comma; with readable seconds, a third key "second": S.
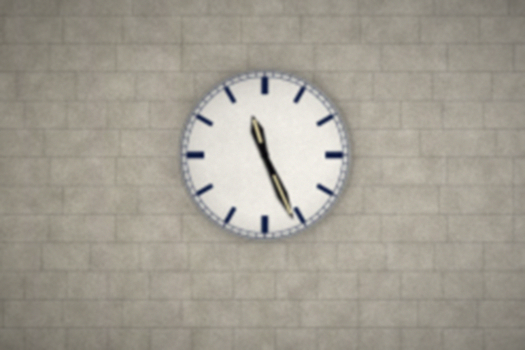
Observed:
{"hour": 11, "minute": 26}
